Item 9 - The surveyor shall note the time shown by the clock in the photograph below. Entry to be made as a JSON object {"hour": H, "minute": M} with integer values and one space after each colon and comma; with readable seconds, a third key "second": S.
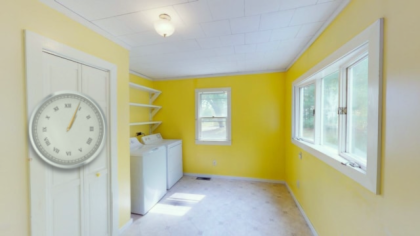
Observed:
{"hour": 1, "minute": 4}
